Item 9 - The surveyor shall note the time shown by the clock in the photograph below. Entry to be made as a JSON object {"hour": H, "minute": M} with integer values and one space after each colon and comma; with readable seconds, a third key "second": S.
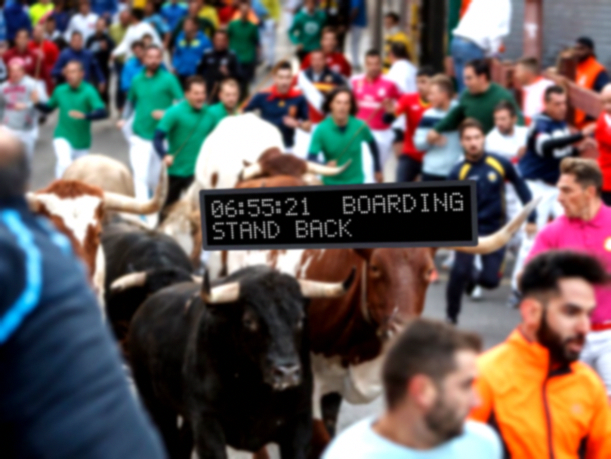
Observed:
{"hour": 6, "minute": 55, "second": 21}
